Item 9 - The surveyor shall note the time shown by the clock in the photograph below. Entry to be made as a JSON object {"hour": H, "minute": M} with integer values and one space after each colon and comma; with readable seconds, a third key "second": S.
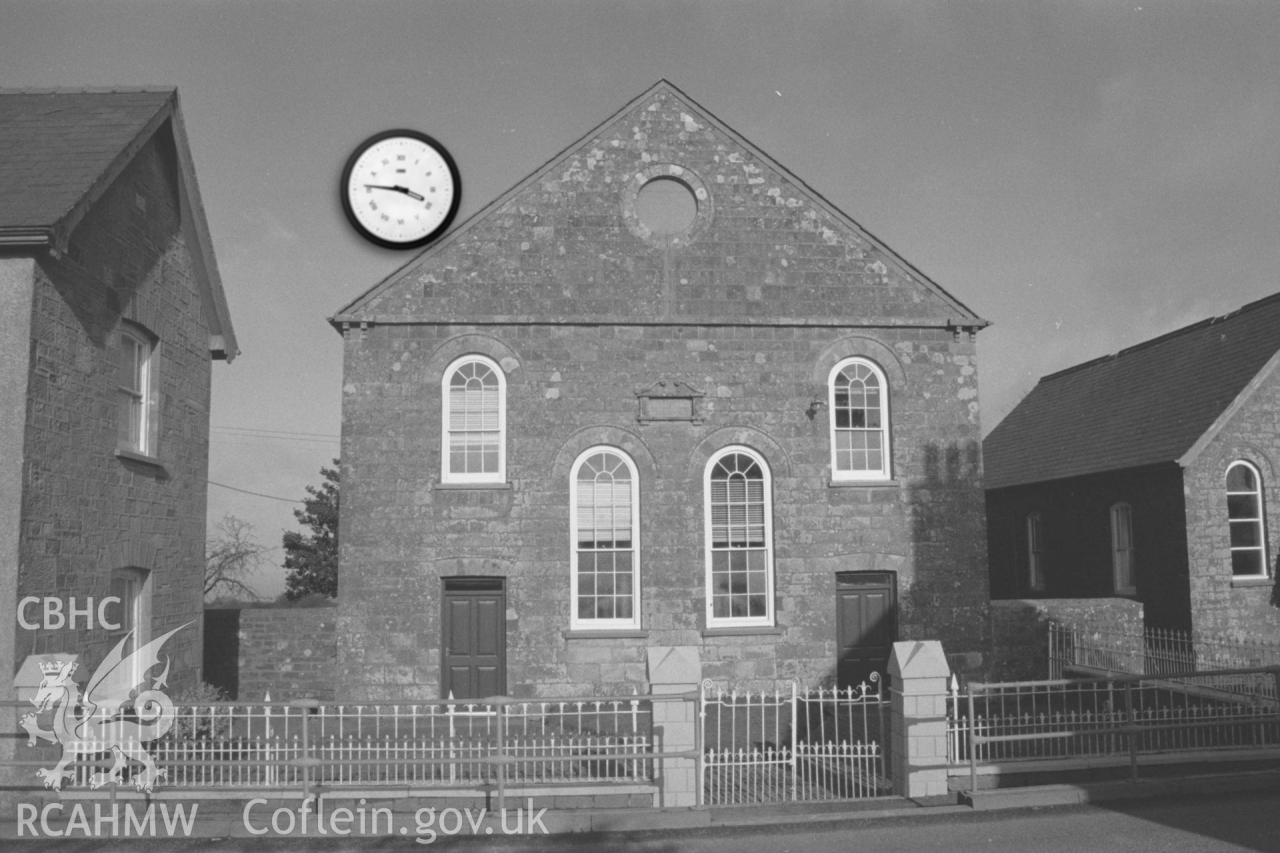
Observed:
{"hour": 3, "minute": 46}
